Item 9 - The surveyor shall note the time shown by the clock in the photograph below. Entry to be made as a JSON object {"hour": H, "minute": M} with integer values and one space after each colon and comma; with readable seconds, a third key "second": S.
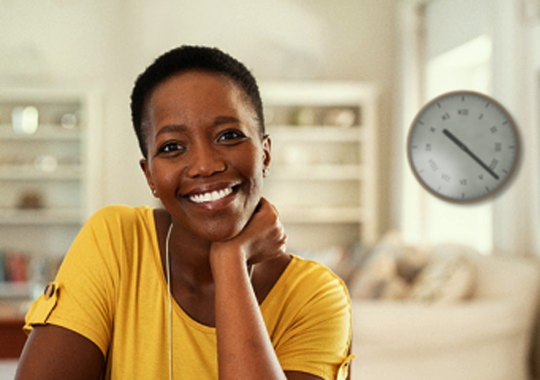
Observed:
{"hour": 10, "minute": 22}
